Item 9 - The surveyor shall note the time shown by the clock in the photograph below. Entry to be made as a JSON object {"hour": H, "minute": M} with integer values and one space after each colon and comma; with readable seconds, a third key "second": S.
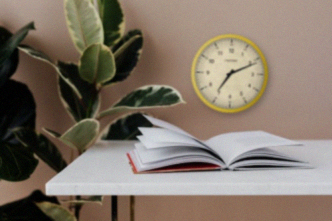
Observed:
{"hour": 7, "minute": 11}
